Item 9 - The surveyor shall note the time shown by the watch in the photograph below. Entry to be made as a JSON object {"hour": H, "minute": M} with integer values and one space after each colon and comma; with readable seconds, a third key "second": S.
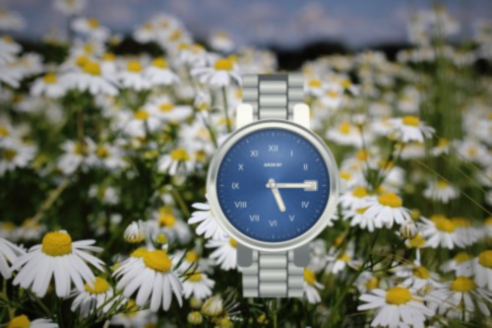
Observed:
{"hour": 5, "minute": 15}
